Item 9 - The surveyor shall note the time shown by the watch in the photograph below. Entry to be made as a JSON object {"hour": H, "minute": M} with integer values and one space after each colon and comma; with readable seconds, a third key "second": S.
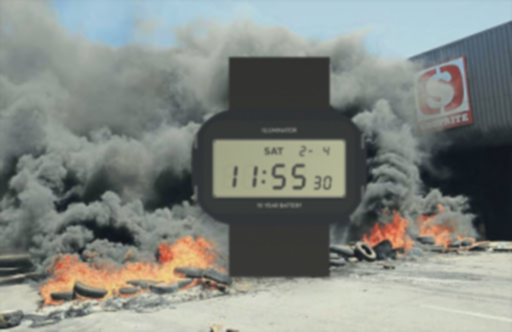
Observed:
{"hour": 11, "minute": 55, "second": 30}
